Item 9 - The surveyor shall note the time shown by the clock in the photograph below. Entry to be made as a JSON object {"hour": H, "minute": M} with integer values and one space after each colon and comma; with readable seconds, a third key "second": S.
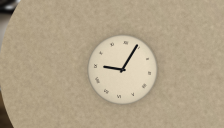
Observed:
{"hour": 9, "minute": 4}
